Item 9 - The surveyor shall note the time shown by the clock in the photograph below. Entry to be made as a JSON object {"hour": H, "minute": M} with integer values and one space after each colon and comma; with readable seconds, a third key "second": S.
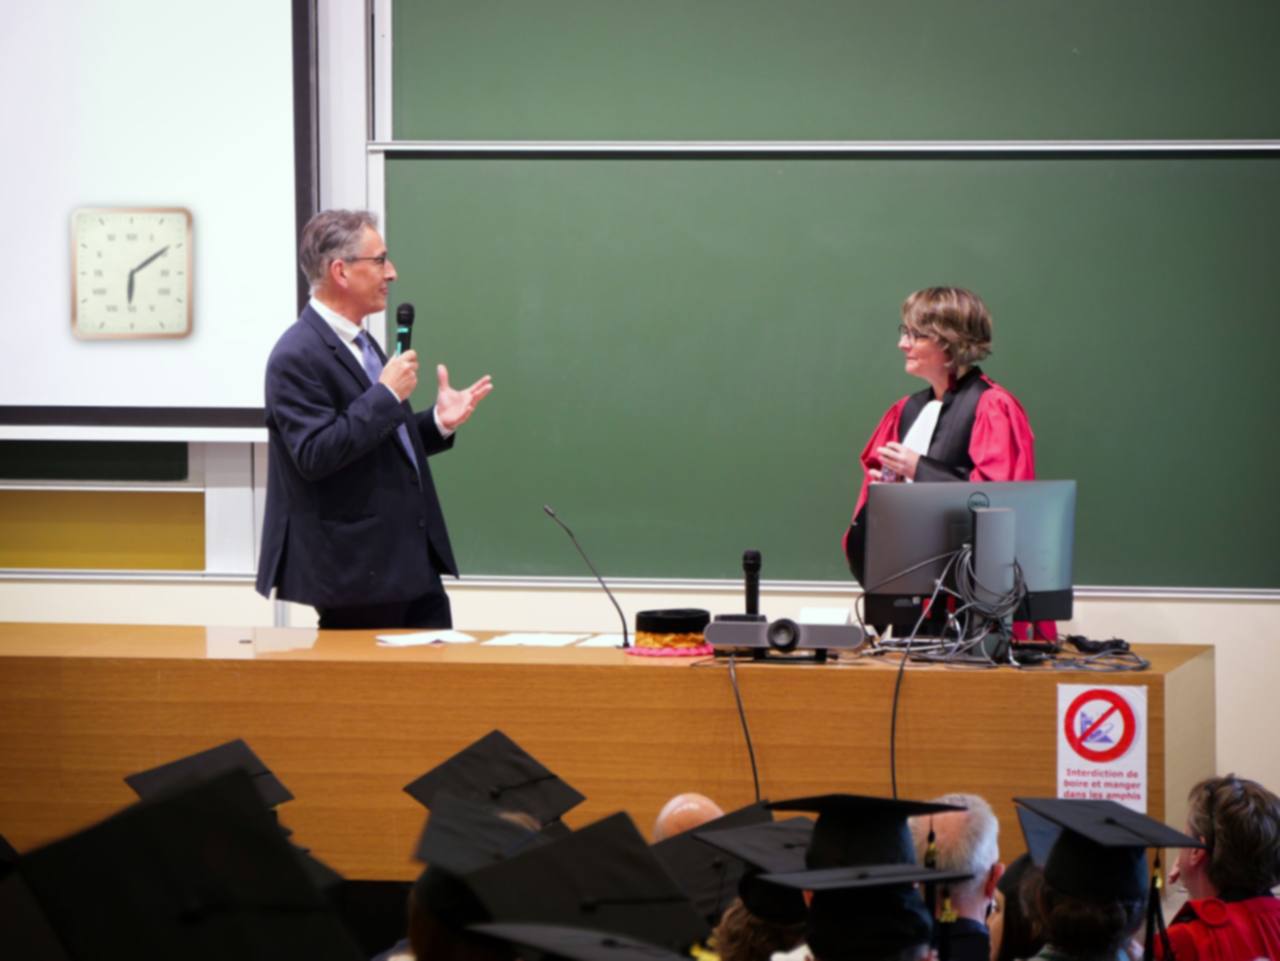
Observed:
{"hour": 6, "minute": 9}
